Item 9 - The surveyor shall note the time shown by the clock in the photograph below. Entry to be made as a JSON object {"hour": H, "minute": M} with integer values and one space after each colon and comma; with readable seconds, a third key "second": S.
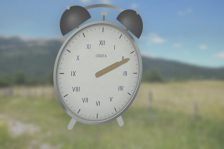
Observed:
{"hour": 2, "minute": 11}
